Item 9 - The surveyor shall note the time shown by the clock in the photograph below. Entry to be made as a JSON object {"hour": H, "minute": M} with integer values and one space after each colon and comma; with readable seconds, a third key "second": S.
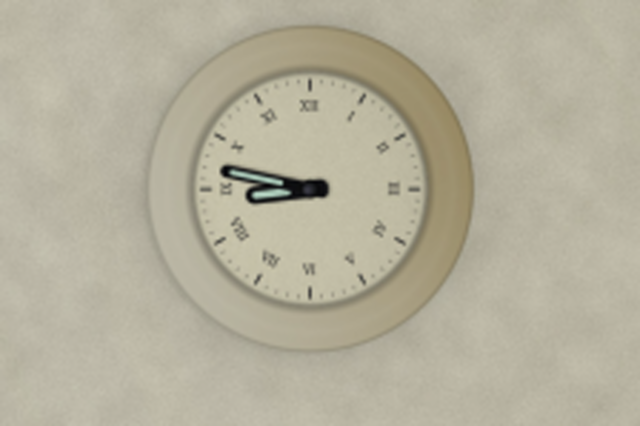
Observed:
{"hour": 8, "minute": 47}
